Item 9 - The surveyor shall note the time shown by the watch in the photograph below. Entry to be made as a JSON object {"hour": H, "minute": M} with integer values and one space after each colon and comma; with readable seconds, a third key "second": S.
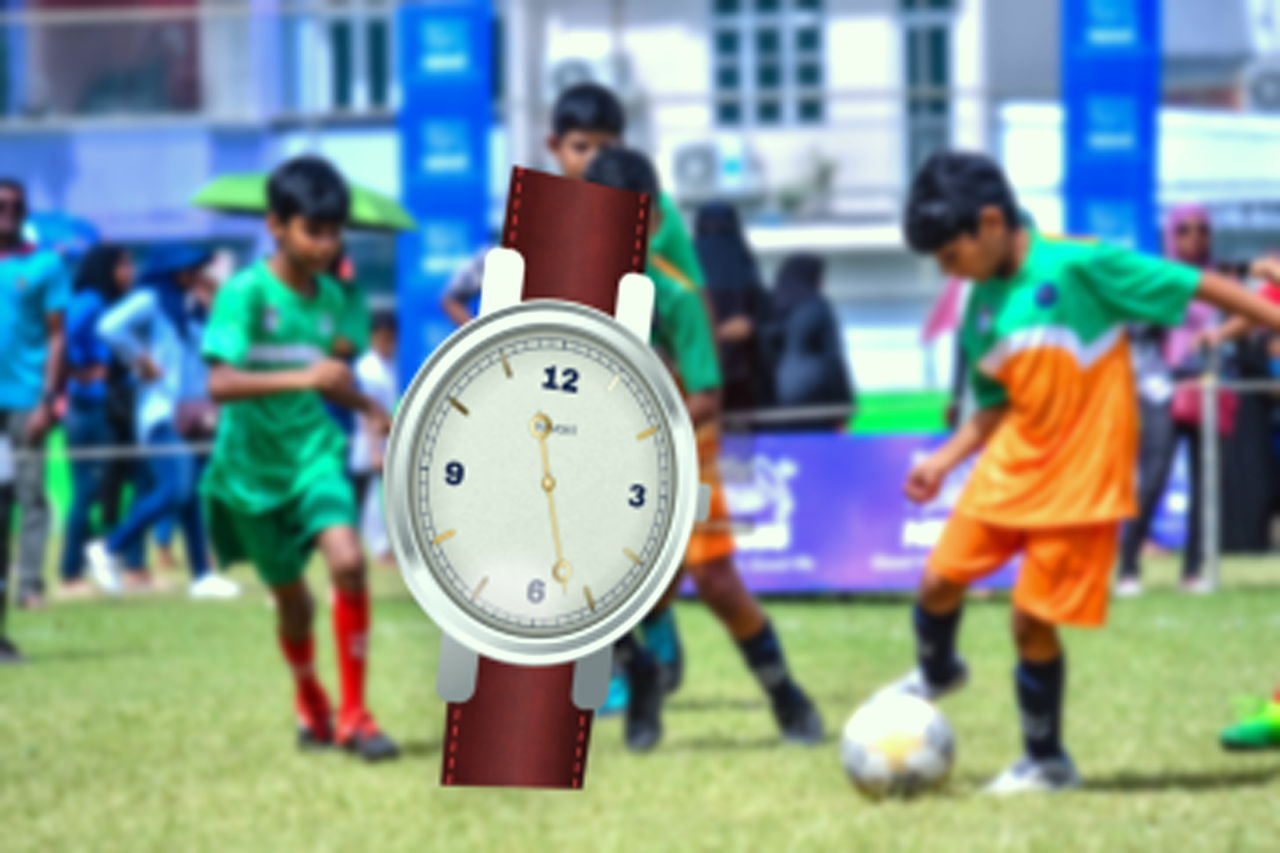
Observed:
{"hour": 11, "minute": 27}
